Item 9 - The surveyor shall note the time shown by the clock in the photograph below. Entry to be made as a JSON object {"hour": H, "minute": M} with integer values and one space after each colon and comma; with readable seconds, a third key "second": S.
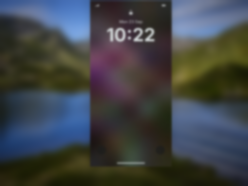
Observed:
{"hour": 10, "minute": 22}
